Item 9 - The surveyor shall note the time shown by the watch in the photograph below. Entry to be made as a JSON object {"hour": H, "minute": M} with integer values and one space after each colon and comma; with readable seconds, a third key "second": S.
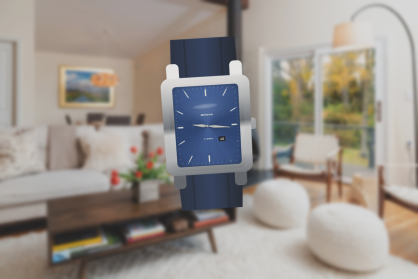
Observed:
{"hour": 9, "minute": 16}
